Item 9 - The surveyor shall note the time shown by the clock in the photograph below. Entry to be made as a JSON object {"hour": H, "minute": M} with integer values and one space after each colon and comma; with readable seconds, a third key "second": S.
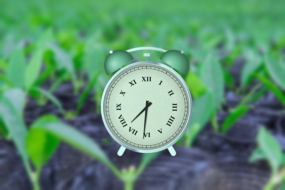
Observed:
{"hour": 7, "minute": 31}
